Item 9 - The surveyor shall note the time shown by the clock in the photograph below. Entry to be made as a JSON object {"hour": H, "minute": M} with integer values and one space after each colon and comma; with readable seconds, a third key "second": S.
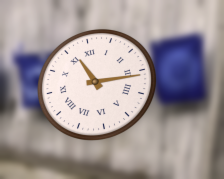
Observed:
{"hour": 11, "minute": 16}
